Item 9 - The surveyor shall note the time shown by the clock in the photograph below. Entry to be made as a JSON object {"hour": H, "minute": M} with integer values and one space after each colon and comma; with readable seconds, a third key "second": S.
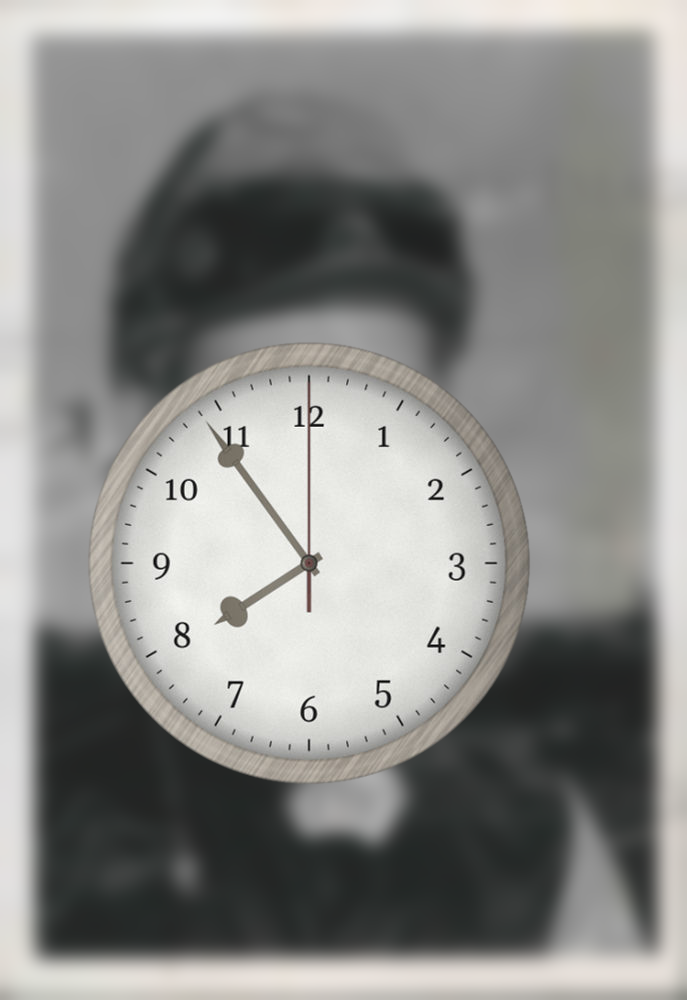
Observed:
{"hour": 7, "minute": 54, "second": 0}
